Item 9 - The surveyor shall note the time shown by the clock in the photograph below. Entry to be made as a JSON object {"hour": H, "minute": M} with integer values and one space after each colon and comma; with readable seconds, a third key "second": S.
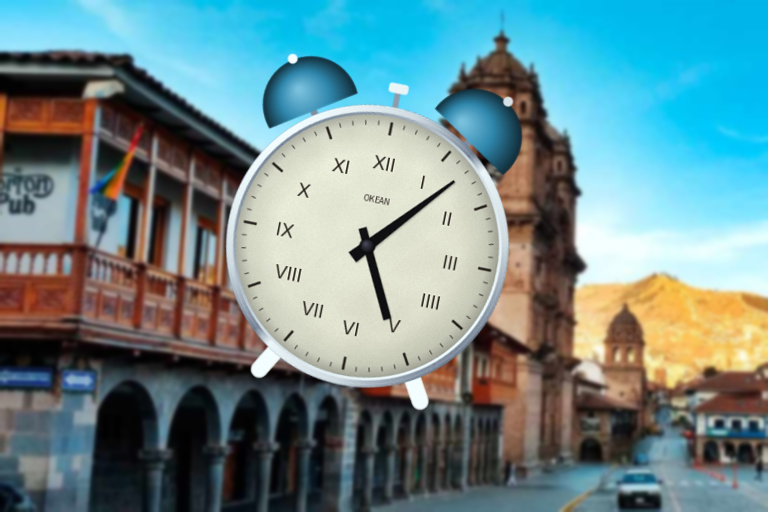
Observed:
{"hour": 5, "minute": 7}
